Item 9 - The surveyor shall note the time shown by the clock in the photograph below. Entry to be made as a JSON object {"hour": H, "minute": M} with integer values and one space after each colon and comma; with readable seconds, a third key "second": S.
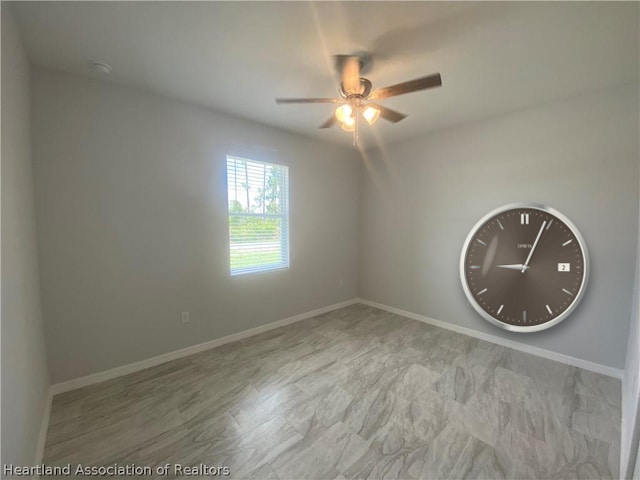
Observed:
{"hour": 9, "minute": 4}
